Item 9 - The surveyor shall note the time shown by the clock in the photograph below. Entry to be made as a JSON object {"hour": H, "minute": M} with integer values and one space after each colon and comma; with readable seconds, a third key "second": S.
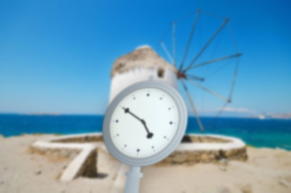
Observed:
{"hour": 4, "minute": 50}
